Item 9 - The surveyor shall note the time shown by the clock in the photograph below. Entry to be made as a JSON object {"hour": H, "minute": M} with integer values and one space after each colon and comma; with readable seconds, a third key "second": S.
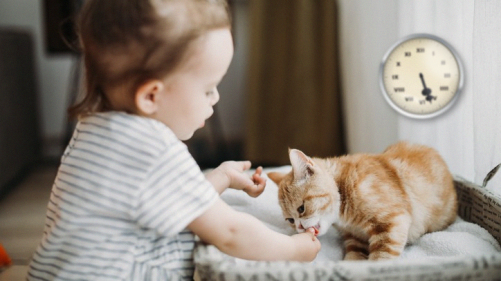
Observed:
{"hour": 5, "minute": 27}
